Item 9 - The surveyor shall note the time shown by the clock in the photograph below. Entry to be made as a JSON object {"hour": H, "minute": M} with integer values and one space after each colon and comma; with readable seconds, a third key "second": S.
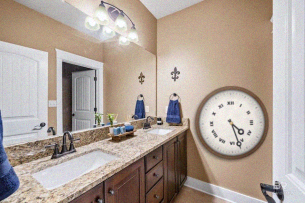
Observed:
{"hour": 4, "minute": 27}
